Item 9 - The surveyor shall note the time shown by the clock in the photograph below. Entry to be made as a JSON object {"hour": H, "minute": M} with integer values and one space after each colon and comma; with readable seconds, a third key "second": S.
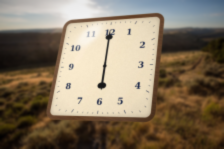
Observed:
{"hour": 6, "minute": 0}
